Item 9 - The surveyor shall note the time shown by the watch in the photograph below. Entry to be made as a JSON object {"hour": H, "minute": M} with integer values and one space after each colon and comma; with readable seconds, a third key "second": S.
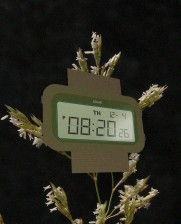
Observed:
{"hour": 8, "minute": 20, "second": 26}
